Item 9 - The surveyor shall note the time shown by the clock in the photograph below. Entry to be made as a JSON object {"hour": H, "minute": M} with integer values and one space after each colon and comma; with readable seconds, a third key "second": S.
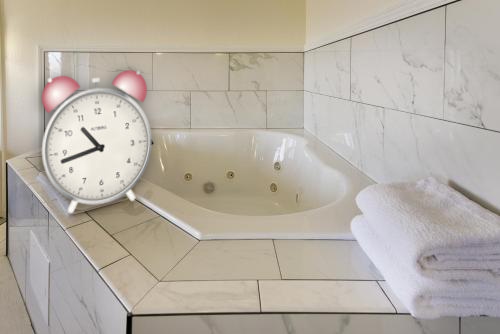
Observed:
{"hour": 10, "minute": 43}
